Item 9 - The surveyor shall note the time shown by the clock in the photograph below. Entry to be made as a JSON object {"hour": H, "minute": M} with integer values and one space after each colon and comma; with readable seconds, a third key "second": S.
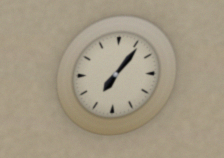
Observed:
{"hour": 7, "minute": 6}
